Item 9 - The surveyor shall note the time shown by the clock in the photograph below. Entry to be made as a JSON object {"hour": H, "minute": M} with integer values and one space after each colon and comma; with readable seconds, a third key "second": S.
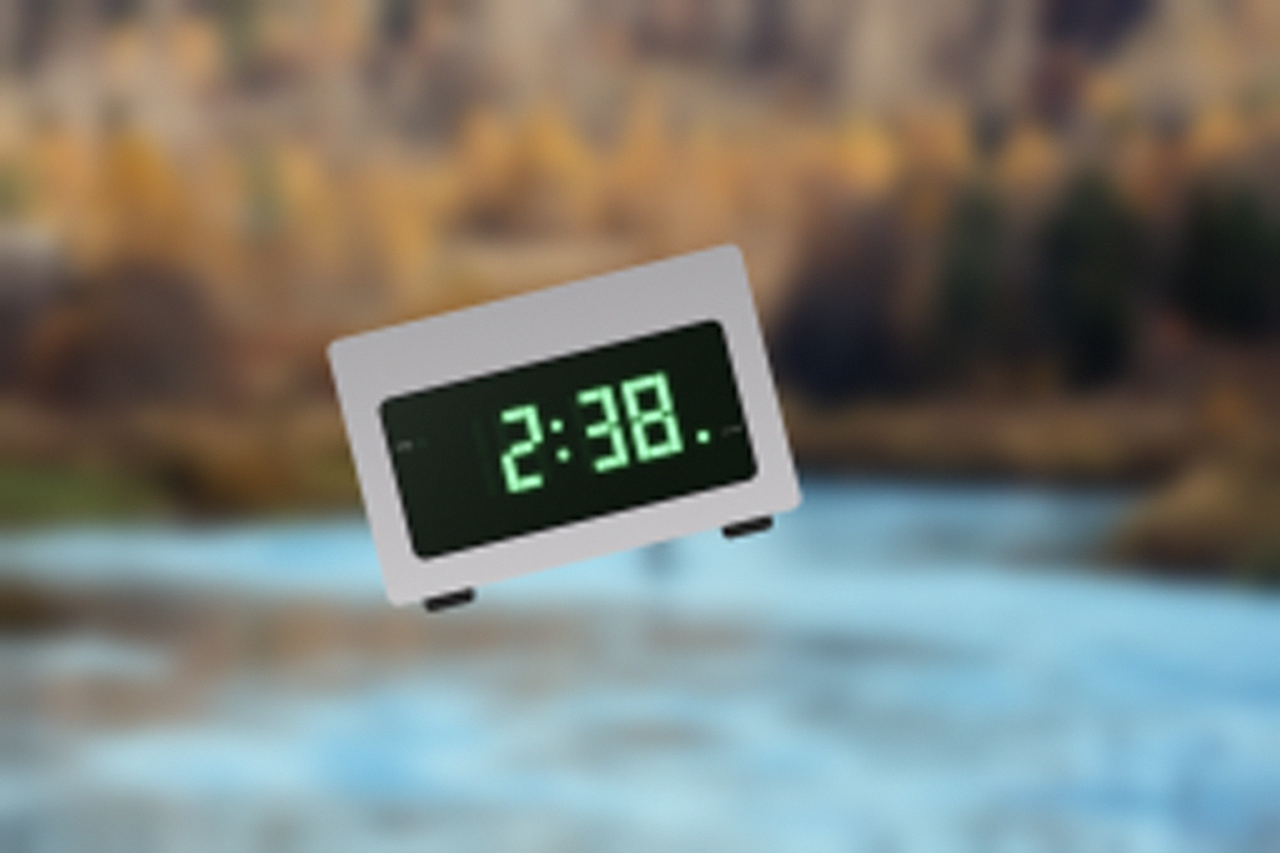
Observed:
{"hour": 2, "minute": 38}
